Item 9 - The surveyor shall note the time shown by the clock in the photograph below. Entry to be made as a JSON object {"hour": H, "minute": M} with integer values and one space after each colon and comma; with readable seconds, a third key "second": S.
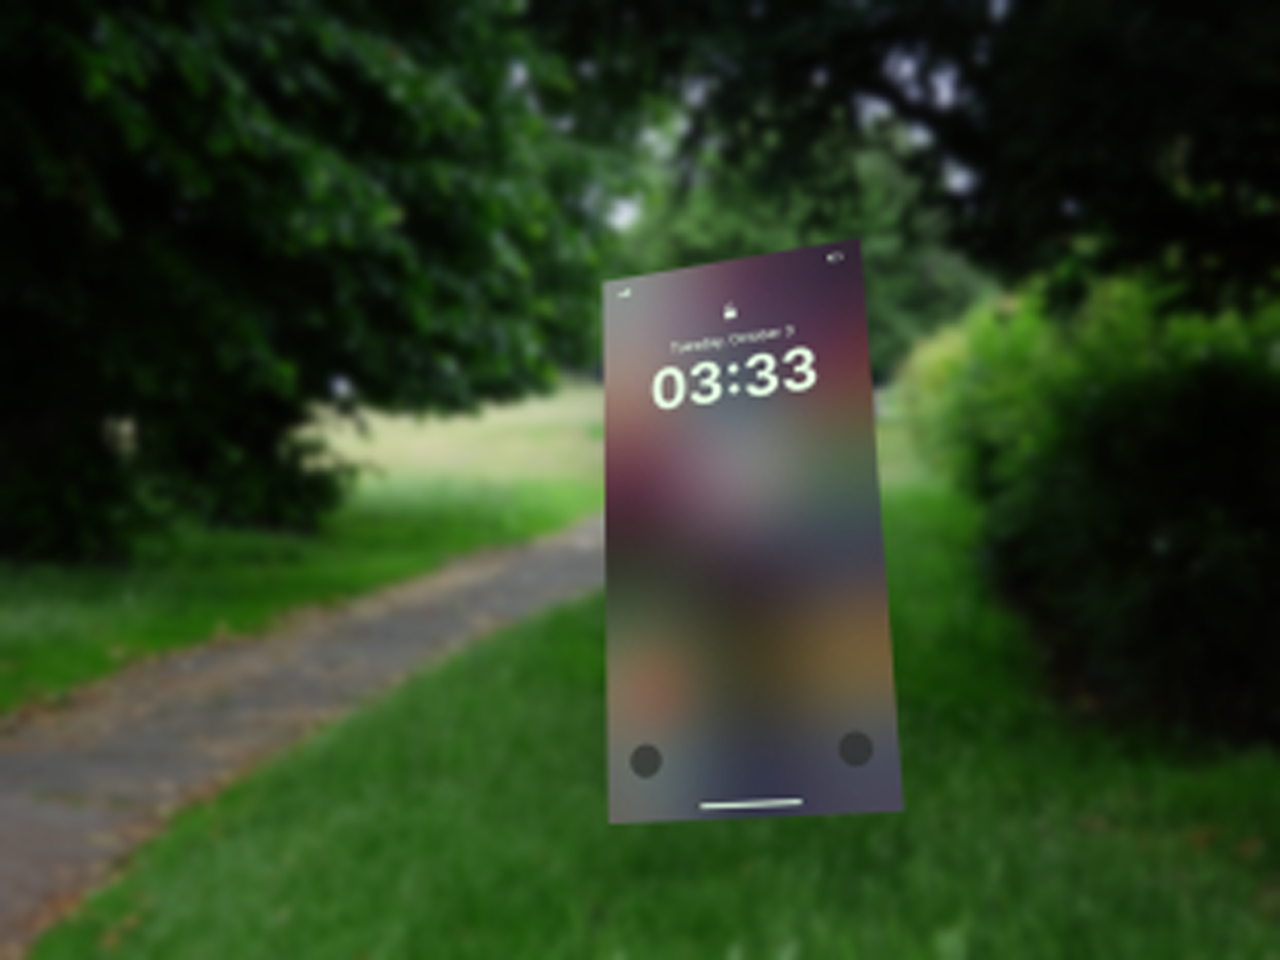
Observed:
{"hour": 3, "minute": 33}
